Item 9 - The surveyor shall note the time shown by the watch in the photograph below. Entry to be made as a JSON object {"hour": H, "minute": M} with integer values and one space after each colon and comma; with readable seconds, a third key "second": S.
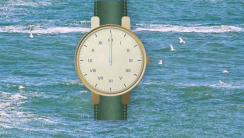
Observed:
{"hour": 12, "minute": 0}
